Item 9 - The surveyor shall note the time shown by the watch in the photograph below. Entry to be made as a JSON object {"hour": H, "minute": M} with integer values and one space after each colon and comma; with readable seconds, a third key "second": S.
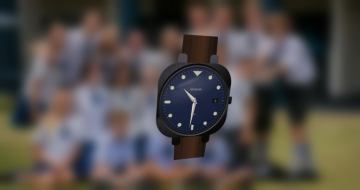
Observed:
{"hour": 10, "minute": 31}
